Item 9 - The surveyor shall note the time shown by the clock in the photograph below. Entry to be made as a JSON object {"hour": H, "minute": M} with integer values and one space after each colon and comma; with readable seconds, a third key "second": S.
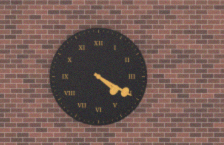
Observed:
{"hour": 4, "minute": 20}
